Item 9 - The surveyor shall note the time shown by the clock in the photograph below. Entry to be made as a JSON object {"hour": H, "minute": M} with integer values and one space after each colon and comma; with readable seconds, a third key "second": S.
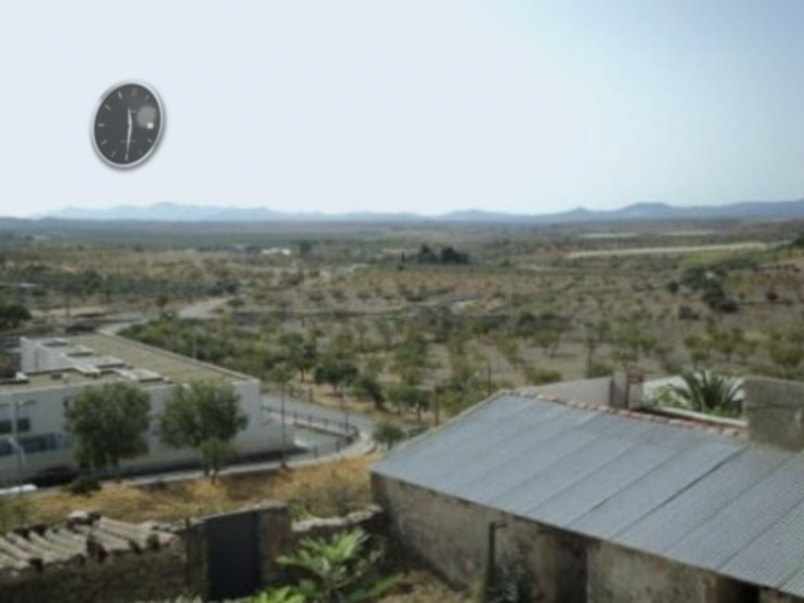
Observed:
{"hour": 11, "minute": 30}
